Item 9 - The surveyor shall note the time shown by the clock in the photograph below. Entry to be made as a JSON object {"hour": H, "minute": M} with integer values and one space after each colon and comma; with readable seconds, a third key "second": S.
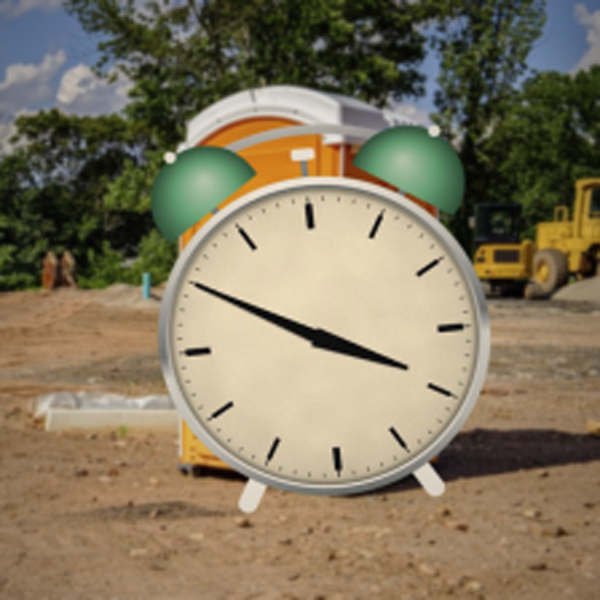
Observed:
{"hour": 3, "minute": 50}
